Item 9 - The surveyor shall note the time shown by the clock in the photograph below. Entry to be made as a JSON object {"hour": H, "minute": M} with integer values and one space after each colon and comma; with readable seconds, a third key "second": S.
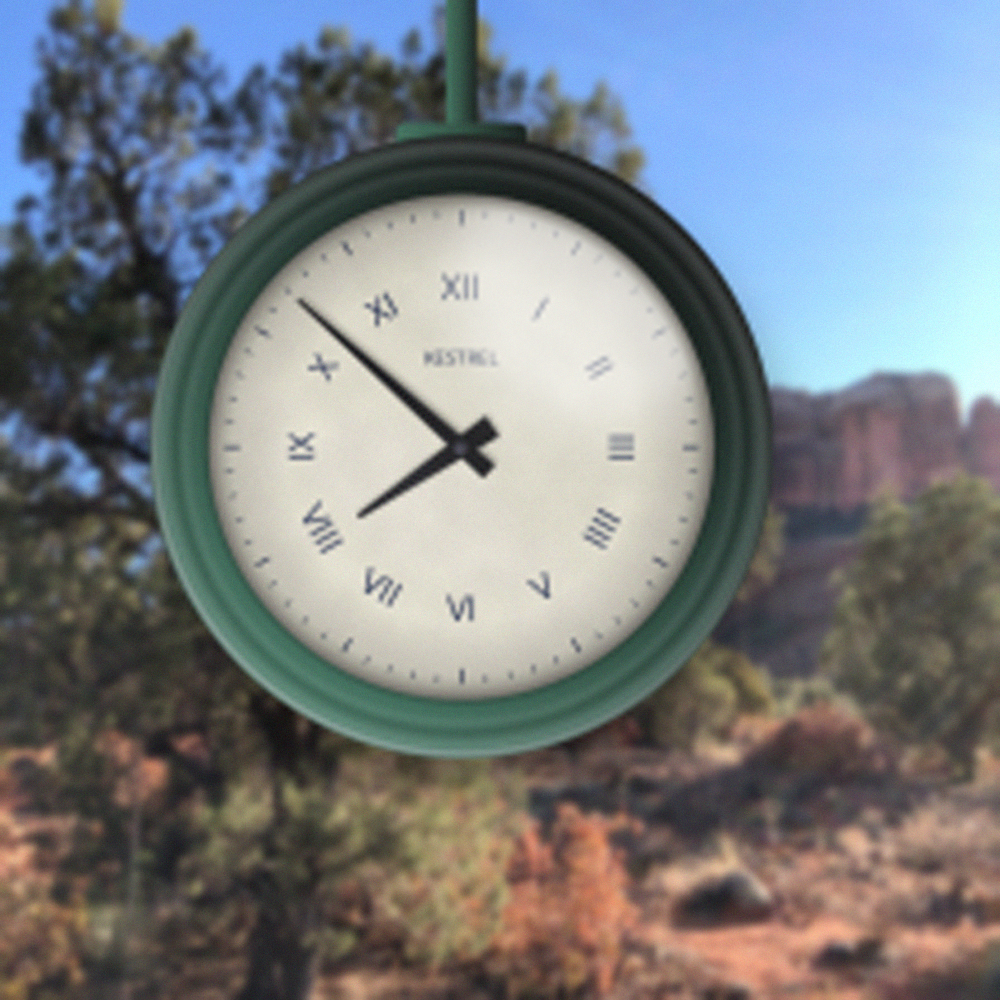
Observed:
{"hour": 7, "minute": 52}
